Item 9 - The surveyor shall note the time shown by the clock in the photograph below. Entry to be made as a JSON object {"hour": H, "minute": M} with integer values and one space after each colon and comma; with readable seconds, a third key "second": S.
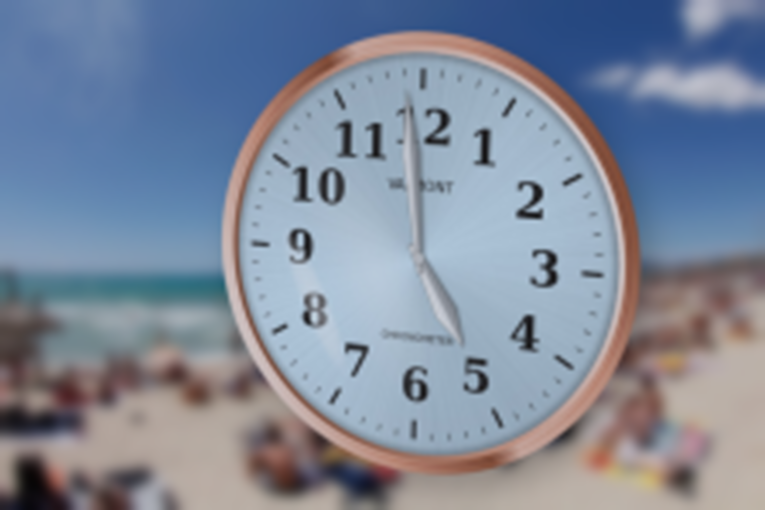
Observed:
{"hour": 4, "minute": 59}
